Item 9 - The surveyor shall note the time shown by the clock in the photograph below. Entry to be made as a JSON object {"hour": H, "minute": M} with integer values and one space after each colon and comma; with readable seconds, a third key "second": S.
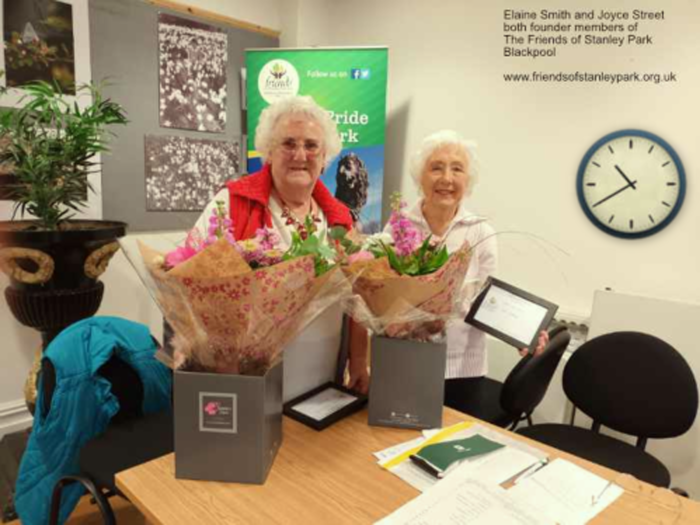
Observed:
{"hour": 10, "minute": 40}
